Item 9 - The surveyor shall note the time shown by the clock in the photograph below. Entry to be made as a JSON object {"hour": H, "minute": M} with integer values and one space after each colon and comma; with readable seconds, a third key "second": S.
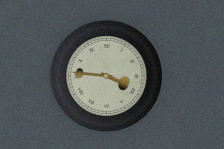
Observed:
{"hour": 3, "minute": 46}
